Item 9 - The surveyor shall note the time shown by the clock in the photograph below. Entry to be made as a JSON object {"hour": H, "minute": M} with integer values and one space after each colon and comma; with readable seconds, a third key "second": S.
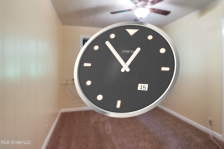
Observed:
{"hour": 12, "minute": 53}
